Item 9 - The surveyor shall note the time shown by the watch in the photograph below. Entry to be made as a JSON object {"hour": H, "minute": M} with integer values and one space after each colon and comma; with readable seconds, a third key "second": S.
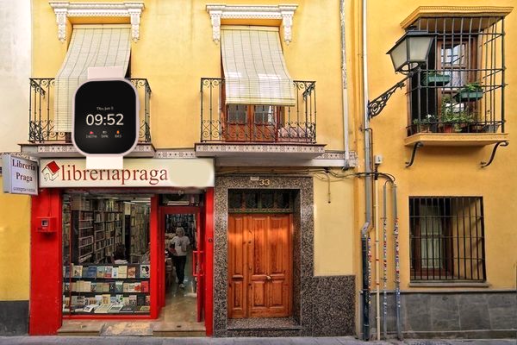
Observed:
{"hour": 9, "minute": 52}
